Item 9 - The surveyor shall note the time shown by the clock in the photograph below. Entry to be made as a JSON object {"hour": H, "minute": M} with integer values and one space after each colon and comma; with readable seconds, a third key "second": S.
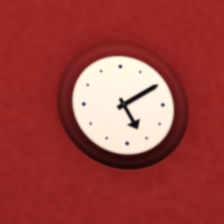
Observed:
{"hour": 5, "minute": 10}
